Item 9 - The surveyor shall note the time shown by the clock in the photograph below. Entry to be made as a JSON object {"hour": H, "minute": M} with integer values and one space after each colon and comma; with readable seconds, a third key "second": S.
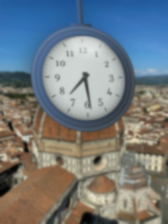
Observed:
{"hour": 7, "minute": 29}
